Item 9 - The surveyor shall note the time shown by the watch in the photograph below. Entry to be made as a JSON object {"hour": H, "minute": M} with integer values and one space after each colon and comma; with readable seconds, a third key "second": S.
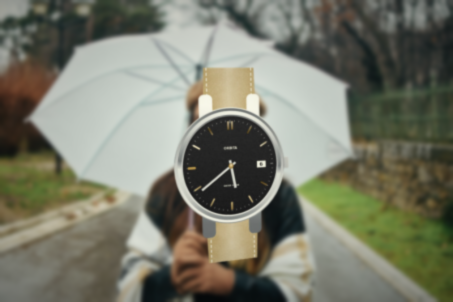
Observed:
{"hour": 5, "minute": 39}
